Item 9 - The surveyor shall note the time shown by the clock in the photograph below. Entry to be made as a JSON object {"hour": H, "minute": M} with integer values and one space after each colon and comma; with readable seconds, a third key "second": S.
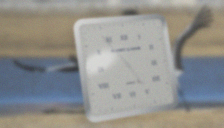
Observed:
{"hour": 4, "minute": 54}
